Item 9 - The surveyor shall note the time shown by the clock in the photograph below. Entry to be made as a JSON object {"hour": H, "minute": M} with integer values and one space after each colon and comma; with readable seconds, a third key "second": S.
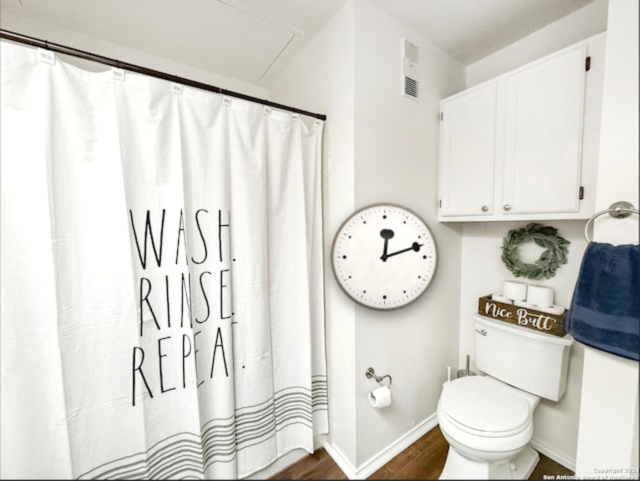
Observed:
{"hour": 12, "minute": 12}
